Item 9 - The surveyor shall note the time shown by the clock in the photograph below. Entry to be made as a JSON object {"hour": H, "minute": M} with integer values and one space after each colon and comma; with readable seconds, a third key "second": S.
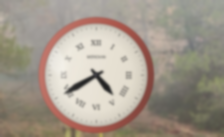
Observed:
{"hour": 4, "minute": 40}
